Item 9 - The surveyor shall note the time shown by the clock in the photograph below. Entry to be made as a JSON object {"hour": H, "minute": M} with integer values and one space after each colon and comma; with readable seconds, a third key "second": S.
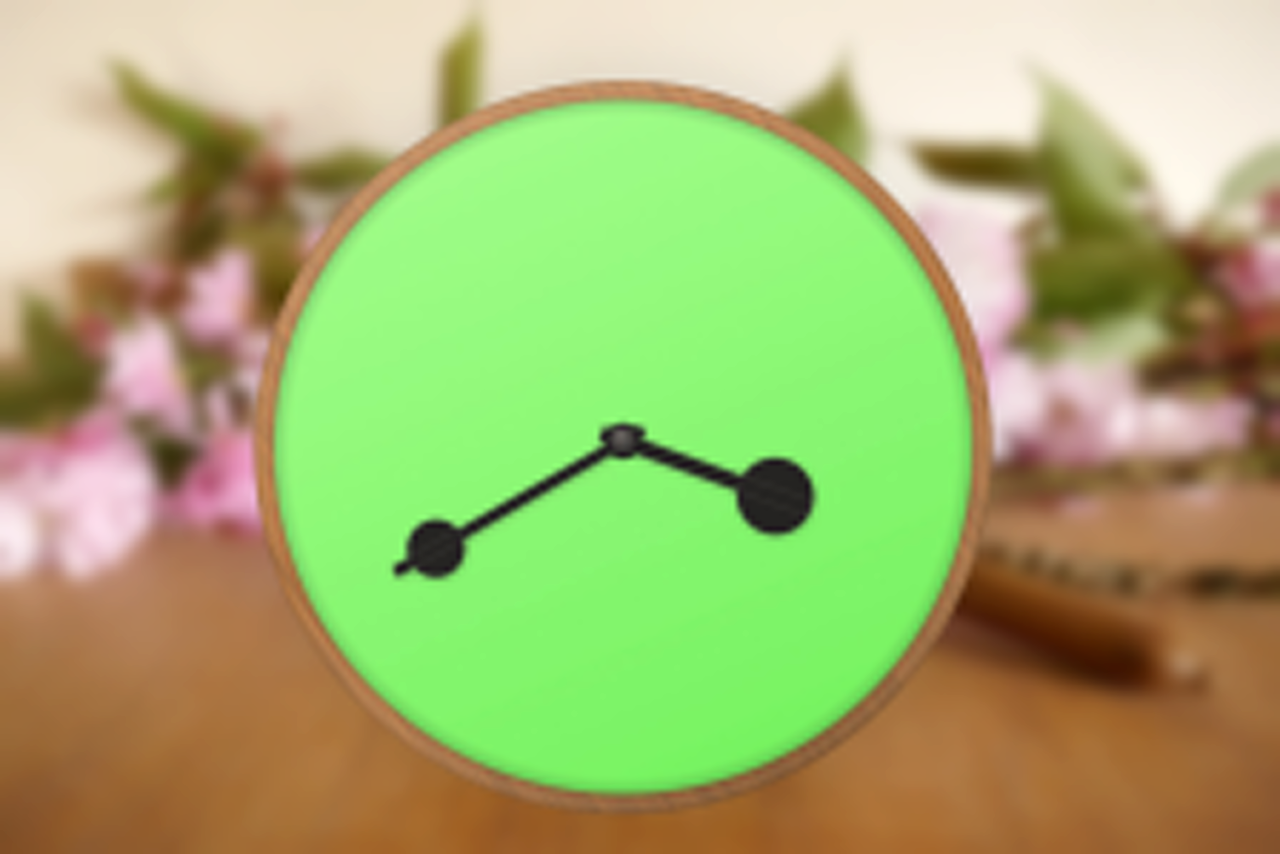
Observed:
{"hour": 3, "minute": 40}
